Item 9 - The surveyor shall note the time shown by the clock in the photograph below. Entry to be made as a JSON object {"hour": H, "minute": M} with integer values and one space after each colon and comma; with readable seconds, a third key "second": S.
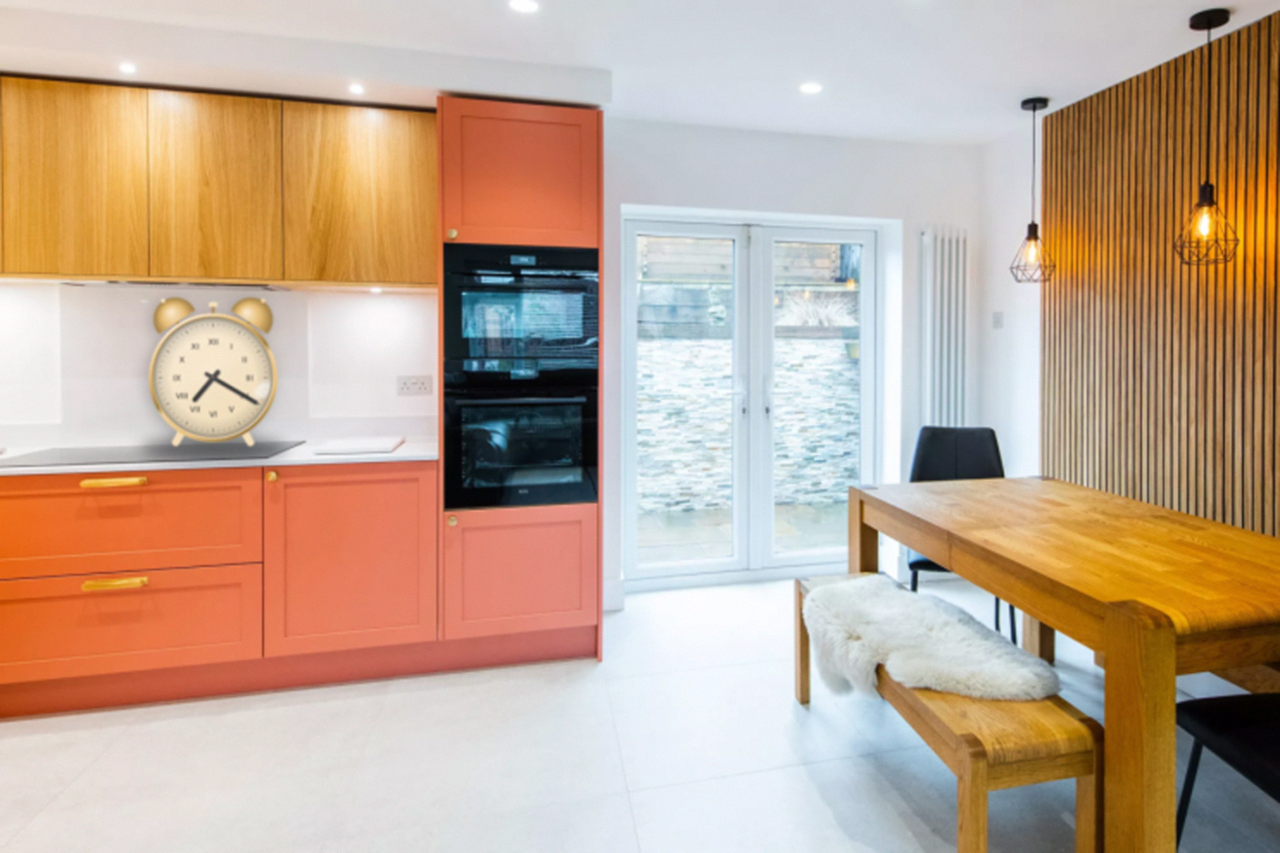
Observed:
{"hour": 7, "minute": 20}
